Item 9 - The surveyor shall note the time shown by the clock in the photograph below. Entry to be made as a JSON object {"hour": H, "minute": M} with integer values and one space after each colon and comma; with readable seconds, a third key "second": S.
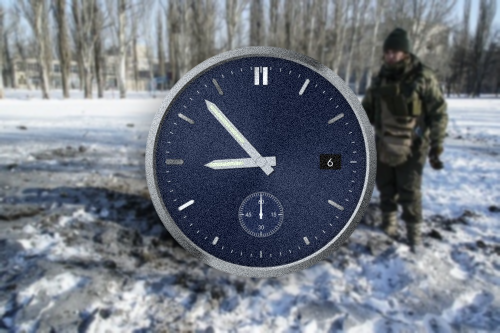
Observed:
{"hour": 8, "minute": 53}
